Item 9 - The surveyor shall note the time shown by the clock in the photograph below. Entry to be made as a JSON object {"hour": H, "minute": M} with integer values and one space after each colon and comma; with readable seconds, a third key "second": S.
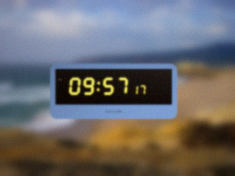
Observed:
{"hour": 9, "minute": 57}
